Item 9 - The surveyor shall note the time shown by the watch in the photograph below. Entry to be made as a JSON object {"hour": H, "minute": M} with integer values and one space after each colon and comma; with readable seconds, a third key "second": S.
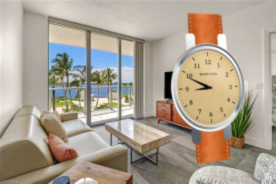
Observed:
{"hour": 8, "minute": 49}
